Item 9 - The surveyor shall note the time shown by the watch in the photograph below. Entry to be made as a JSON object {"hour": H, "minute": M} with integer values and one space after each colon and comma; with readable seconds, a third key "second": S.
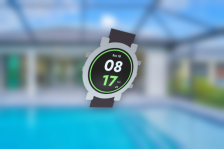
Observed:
{"hour": 8, "minute": 17}
